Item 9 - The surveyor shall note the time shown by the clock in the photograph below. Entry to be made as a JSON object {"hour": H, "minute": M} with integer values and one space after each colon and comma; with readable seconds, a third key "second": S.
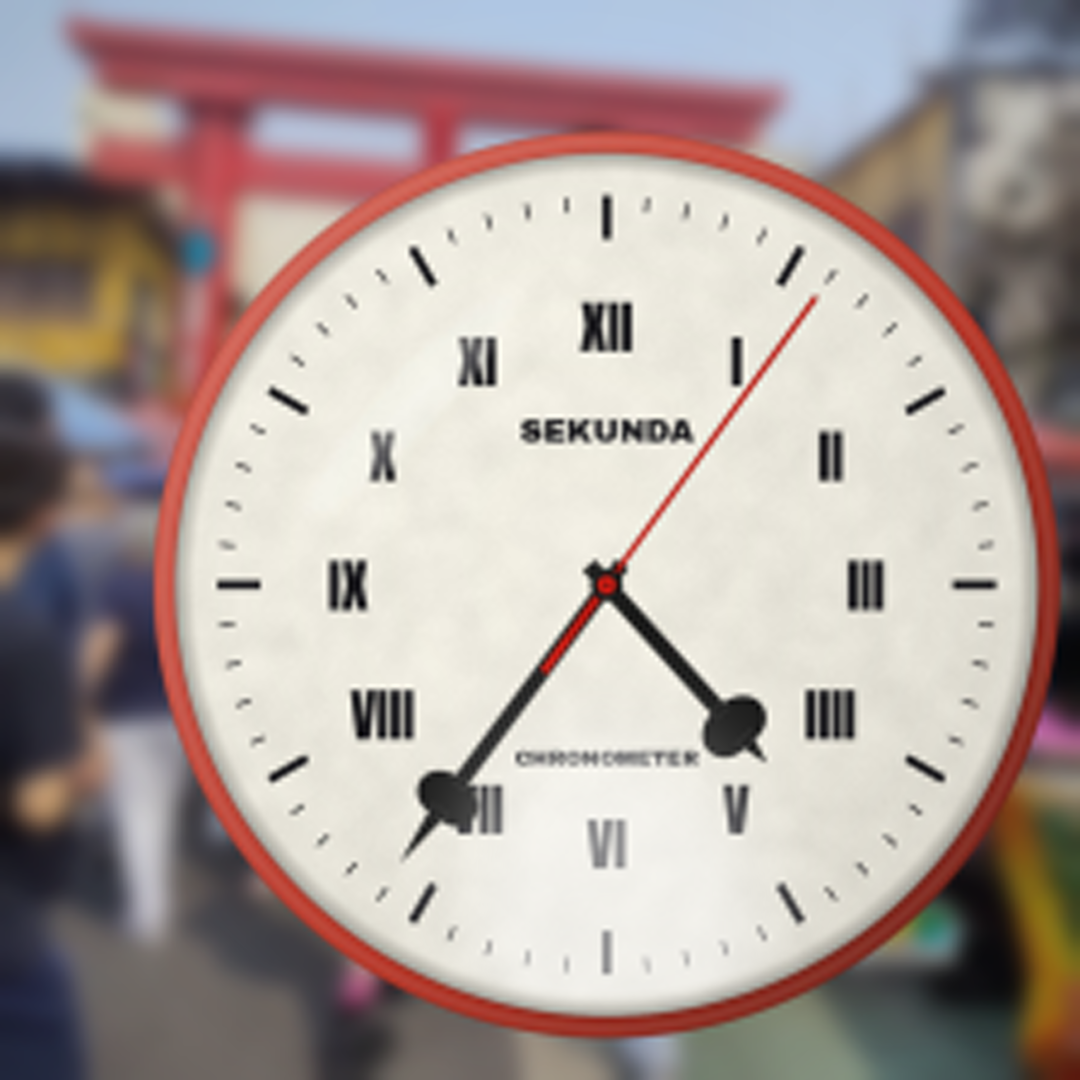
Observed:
{"hour": 4, "minute": 36, "second": 6}
